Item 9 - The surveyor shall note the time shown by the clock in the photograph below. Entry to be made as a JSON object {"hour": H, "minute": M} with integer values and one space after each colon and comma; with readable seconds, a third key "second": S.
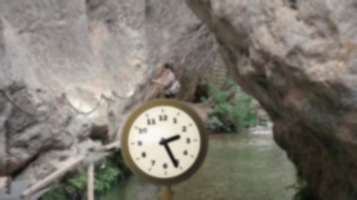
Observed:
{"hour": 2, "minute": 26}
